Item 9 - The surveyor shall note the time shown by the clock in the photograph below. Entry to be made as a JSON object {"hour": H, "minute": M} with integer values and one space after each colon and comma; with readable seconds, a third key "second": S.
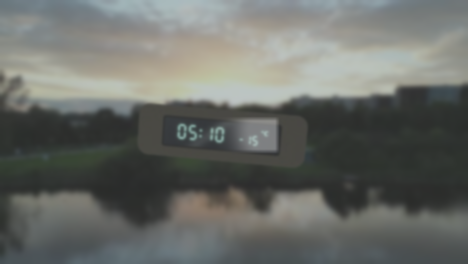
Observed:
{"hour": 5, "minute": 10}
